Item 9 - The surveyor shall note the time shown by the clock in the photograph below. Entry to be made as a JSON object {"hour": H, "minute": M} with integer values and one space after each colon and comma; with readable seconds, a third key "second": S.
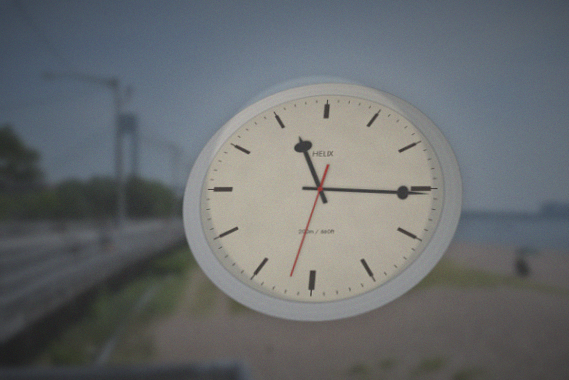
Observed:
{"hour": 11, "minute": 15, "second": 32}
